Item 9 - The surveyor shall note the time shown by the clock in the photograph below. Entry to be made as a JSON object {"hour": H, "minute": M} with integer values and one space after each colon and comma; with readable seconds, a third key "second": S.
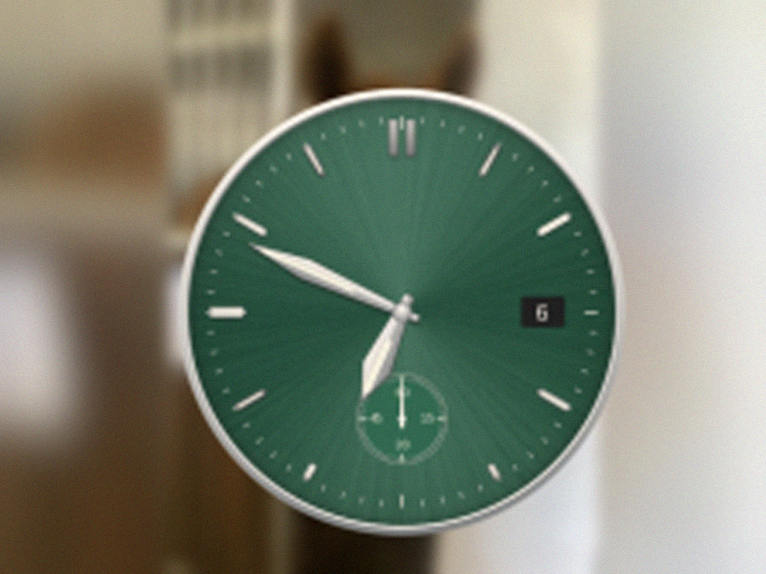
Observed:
{"hour": 6, "minute": 49}
